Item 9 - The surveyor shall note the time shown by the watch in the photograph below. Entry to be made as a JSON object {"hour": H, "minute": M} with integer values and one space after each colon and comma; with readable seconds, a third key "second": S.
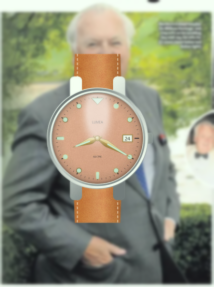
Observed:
{"hour": 8, "minute": 20}
